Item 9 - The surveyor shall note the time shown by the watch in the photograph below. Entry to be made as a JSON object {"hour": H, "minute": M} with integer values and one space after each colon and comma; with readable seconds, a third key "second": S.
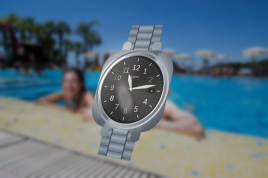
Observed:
{"hour": 11, "minute": 13}
